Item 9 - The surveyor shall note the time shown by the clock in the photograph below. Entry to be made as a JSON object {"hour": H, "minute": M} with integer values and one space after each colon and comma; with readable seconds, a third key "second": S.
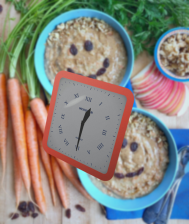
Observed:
{"hour": 12, "minute": 30}
